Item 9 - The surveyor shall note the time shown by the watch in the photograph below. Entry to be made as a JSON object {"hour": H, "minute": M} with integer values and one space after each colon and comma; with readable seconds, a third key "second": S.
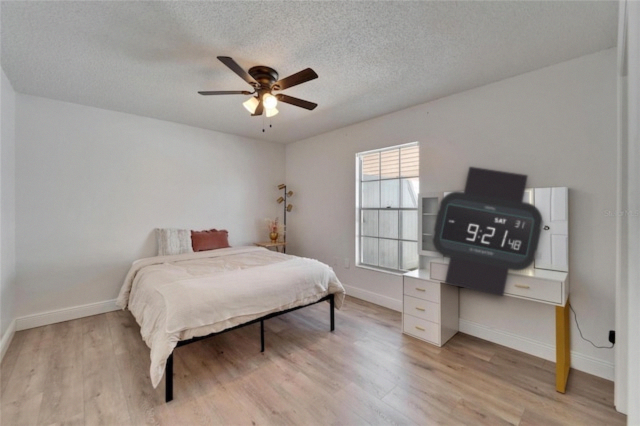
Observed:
{"hour": 9, "minute": 21}
